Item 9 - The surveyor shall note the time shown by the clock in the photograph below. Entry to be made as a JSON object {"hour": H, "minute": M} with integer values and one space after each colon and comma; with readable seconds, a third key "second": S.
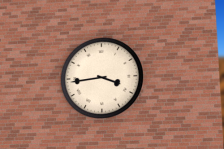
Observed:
{"hour": 3, "minute": 44}
